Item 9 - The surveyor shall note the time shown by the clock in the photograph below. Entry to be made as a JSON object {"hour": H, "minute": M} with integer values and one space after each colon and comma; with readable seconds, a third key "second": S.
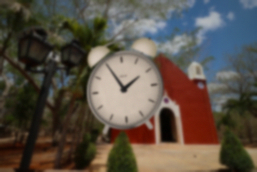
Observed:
{"hour": 1, "minute": 55}
